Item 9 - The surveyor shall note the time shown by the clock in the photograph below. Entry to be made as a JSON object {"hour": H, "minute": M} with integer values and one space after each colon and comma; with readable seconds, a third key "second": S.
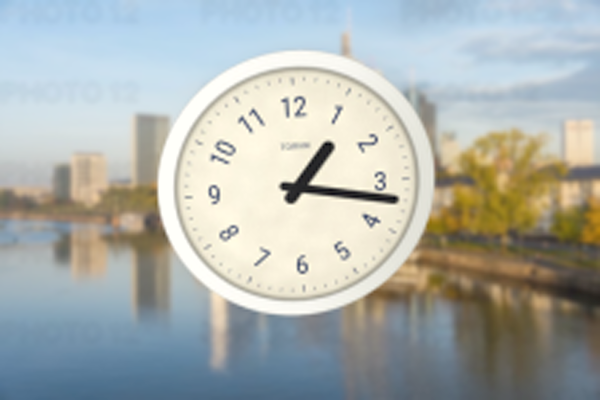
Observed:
{"hour": 1, "minute": 17}
